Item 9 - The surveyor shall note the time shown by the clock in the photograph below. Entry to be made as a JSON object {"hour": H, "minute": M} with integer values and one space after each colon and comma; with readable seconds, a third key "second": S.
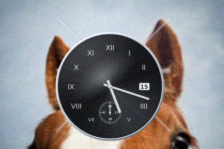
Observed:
{"hour": 5, "minute": 18}
